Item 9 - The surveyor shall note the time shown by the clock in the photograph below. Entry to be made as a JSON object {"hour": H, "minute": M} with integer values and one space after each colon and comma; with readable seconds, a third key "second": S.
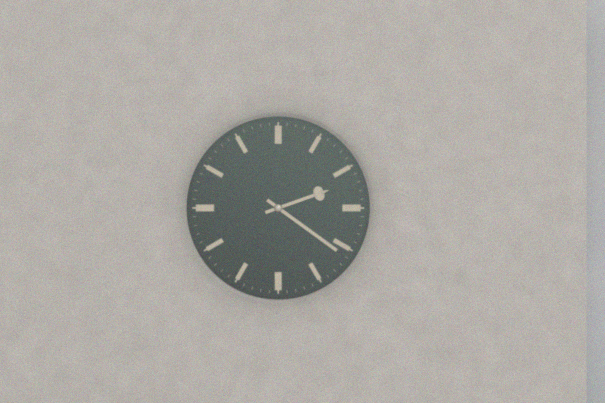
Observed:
{"hour": 2, "minute": 21}
